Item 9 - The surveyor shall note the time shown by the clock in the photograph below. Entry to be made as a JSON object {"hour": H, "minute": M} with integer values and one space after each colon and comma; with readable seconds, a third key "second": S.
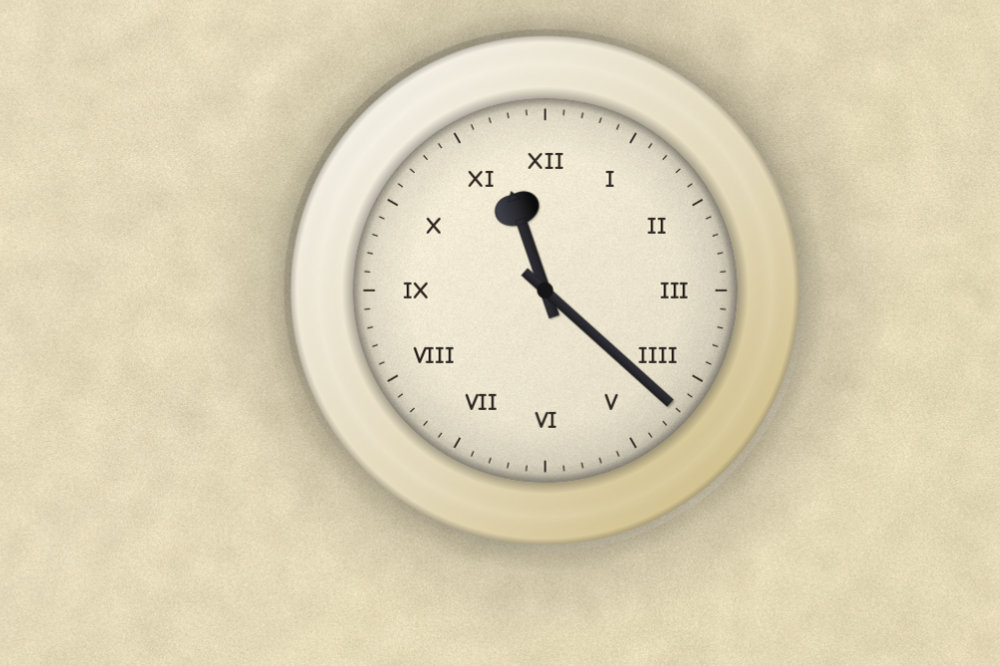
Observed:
{"hour": 11, "minute": 22}
